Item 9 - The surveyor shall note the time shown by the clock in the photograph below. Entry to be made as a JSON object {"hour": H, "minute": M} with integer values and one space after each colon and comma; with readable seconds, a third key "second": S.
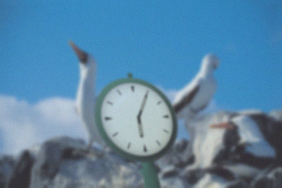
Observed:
{"hour": 6, "minute": 5}
